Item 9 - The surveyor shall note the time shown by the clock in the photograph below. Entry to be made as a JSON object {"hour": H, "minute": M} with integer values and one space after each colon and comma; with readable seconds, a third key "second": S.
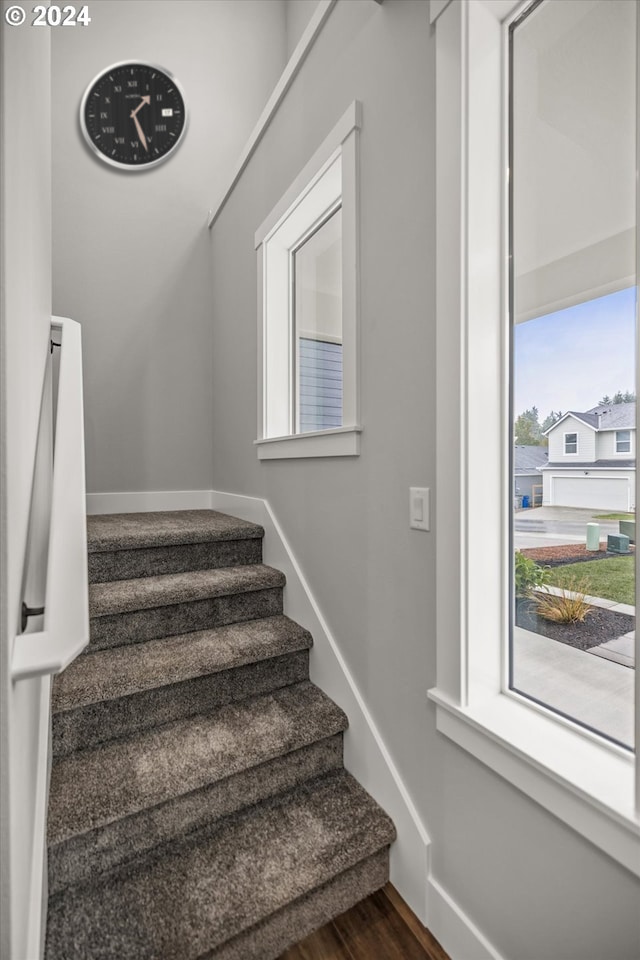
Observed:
{"hour": 1, "minute": 27}
